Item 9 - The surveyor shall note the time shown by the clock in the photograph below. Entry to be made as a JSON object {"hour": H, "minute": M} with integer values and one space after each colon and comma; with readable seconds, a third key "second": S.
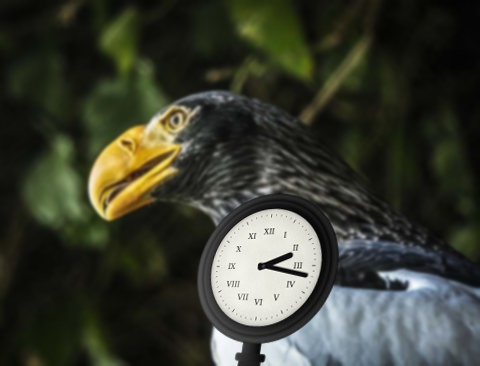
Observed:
{"hour": 2, "minute": 17}
